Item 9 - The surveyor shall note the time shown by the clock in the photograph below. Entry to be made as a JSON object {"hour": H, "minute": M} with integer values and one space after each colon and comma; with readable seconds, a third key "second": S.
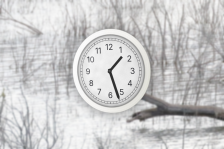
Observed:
{"hour": 1, "minute": 27}
